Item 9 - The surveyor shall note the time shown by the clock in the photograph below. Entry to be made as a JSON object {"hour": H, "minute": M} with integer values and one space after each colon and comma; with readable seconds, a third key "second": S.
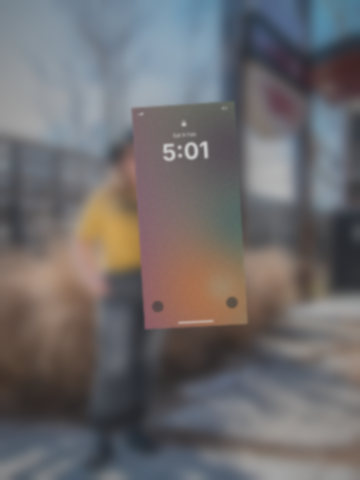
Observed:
{"hour": 5, "minute": 1}
